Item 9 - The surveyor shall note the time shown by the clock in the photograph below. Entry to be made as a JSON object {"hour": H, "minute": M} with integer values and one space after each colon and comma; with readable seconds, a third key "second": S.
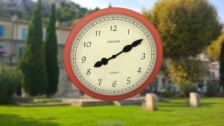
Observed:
{"hour": 8, "minute": 10}
